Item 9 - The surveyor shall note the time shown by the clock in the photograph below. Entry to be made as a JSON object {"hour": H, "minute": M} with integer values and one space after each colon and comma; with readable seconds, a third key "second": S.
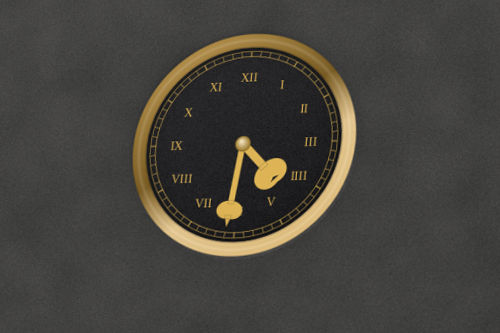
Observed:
{"hour": 4, "minute": 31}
